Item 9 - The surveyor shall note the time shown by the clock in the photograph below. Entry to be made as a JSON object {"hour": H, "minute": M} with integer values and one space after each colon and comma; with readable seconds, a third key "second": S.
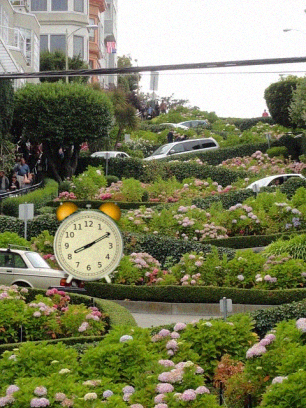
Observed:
{"hour": 8, "minute": 10}
